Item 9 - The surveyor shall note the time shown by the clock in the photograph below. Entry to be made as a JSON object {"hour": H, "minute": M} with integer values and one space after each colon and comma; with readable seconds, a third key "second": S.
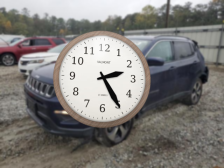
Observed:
{"hour": 2, "minute": 25}
